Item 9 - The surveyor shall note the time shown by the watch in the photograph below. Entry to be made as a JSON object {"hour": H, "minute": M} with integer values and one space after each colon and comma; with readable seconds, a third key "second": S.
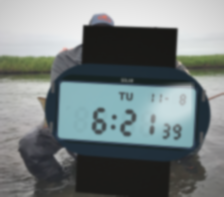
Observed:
{"hour": 6, "minute": 21, "second": 39}
